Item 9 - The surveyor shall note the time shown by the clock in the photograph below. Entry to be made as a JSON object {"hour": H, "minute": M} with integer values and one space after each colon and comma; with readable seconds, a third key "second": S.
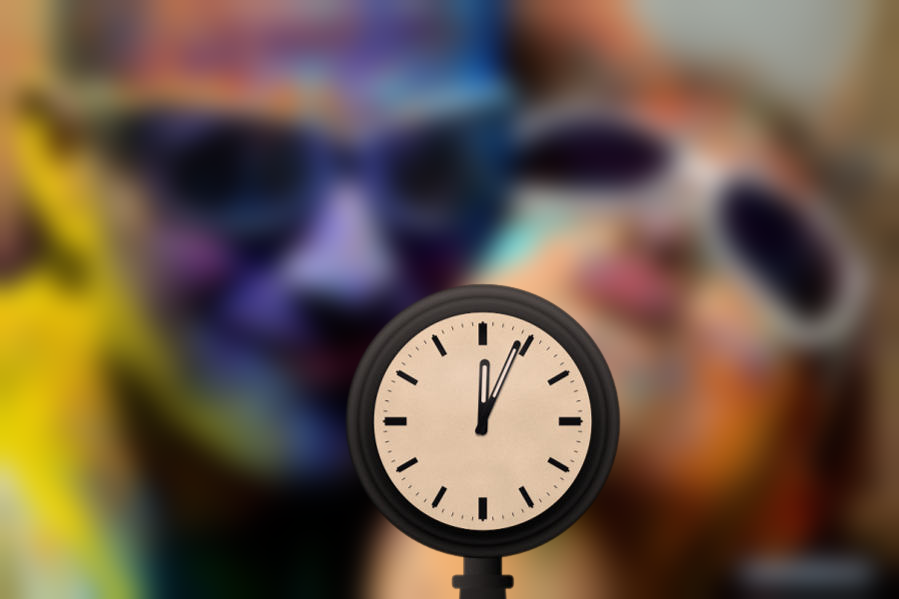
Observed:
{"hour": 12, "minute": 4}
